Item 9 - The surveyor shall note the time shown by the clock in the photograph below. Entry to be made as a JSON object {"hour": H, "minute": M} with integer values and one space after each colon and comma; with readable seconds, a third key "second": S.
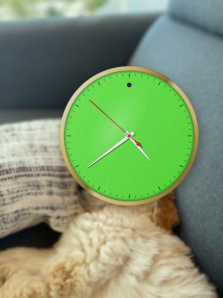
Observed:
{"hour": 4, "minute": 38, "second": 52}
